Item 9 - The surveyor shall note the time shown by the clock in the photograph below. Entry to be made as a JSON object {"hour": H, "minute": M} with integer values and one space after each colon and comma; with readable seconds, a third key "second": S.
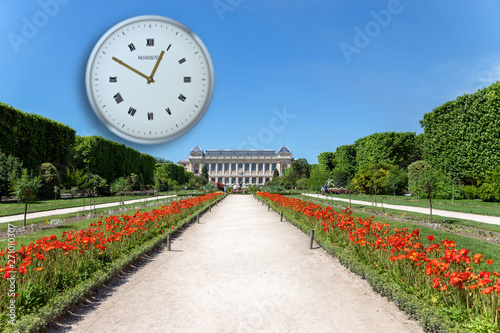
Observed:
{"hour": 12, "minute": 50}
